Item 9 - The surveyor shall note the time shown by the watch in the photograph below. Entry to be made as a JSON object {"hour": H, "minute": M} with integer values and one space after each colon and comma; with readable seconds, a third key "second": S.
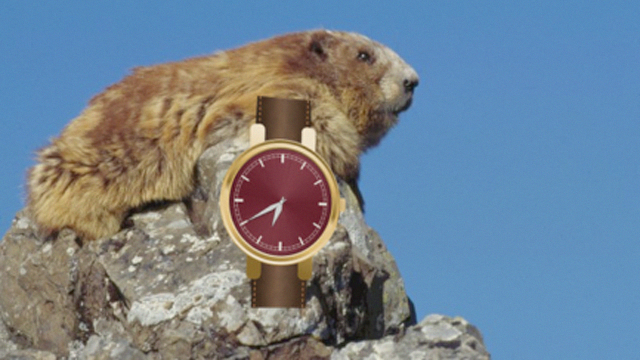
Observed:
{"hour": 6, "minute": 40}
